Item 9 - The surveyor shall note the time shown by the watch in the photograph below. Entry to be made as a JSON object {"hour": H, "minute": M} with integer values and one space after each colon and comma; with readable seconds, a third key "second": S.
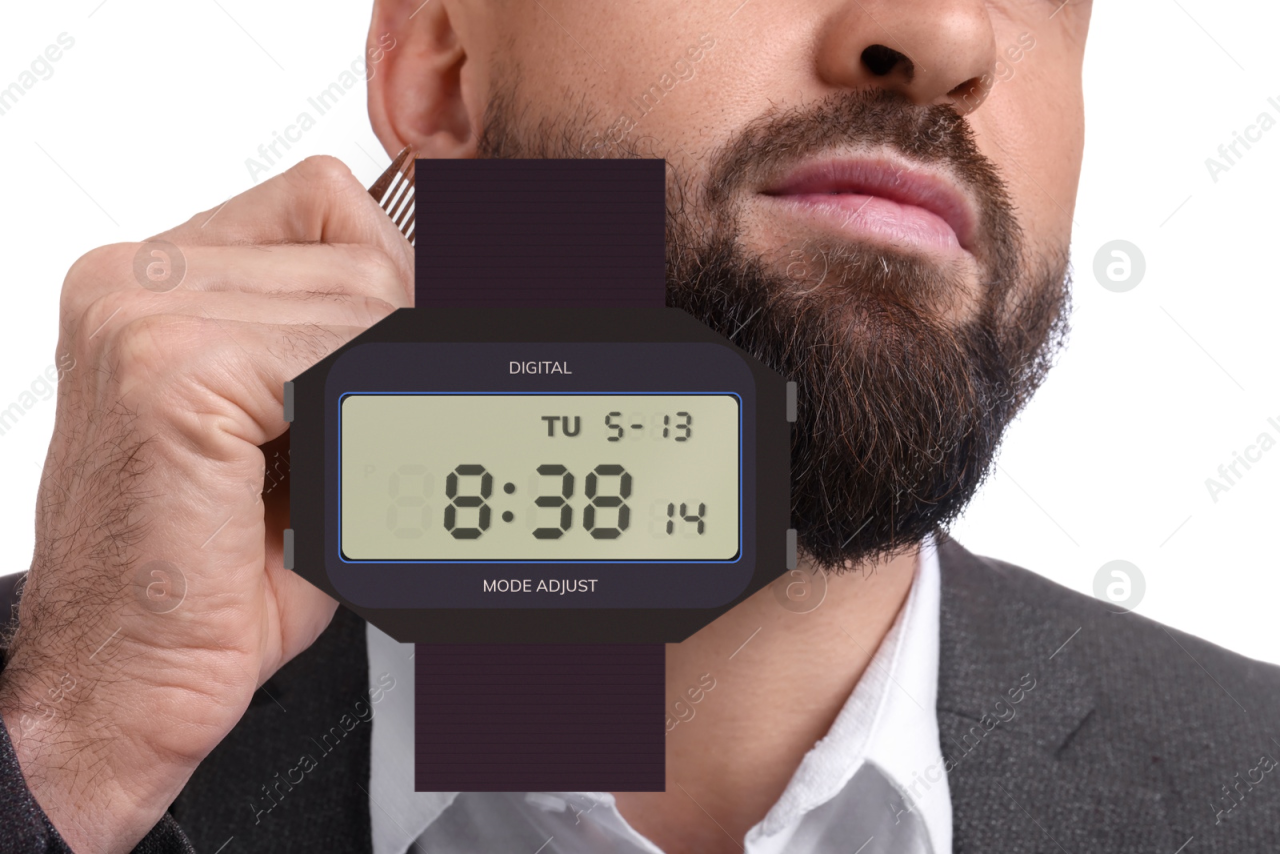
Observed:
{"hour": 8, "minute": 38, "second": 14}
